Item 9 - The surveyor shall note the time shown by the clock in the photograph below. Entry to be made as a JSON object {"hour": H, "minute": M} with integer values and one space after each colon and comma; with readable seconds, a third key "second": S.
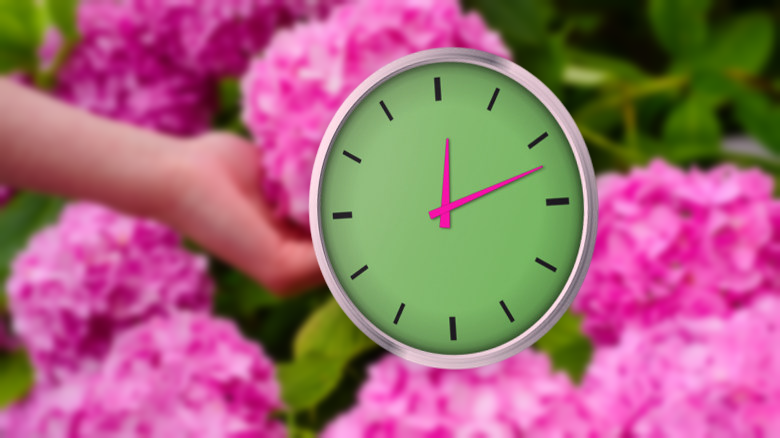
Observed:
{"hour": 12, "minute": 12}
